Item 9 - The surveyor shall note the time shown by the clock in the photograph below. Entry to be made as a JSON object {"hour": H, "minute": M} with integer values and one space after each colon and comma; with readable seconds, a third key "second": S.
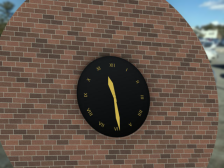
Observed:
{"hour": 11, "minute": 29}
